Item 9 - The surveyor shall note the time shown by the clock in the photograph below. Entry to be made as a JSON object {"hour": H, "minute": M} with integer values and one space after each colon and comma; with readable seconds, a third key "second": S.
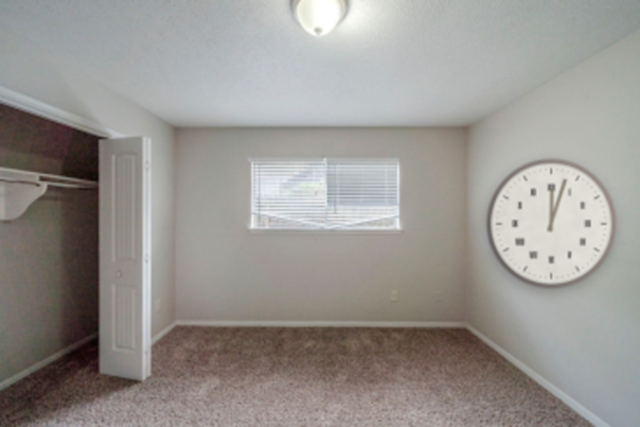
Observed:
{"hour": 12, "minute": 3}
